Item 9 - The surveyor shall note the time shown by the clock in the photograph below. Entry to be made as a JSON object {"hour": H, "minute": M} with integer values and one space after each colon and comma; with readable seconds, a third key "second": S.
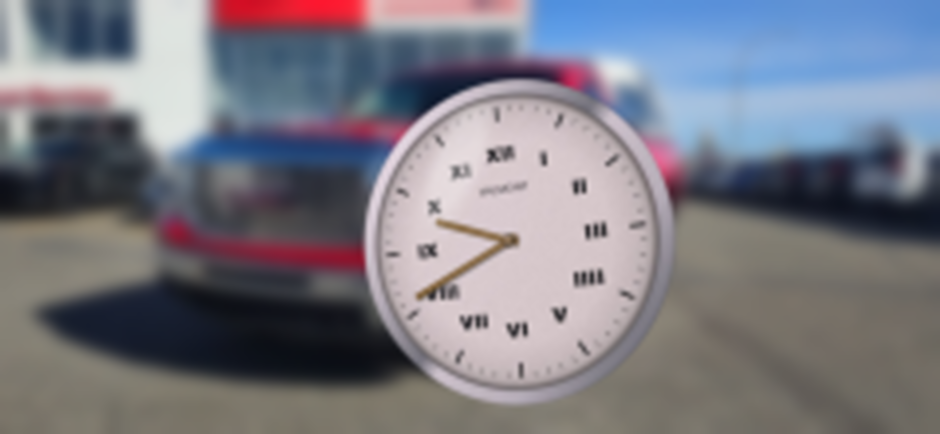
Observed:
{"hour": 9, "minute": 41}
